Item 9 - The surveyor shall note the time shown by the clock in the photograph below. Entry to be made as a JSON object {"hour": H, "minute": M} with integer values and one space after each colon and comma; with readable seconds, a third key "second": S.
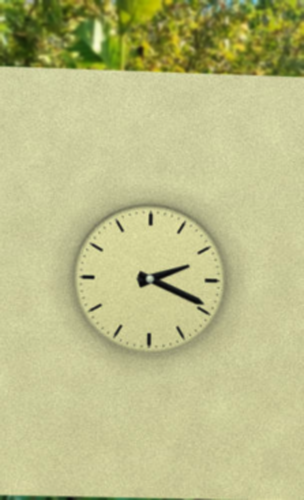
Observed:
{"hour": 2, "minute": 19}
